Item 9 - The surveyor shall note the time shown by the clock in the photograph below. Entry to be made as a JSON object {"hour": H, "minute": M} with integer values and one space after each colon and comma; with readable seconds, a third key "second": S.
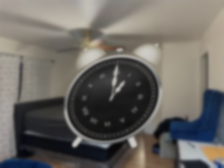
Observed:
{"hour": 1, "minute": 0}
